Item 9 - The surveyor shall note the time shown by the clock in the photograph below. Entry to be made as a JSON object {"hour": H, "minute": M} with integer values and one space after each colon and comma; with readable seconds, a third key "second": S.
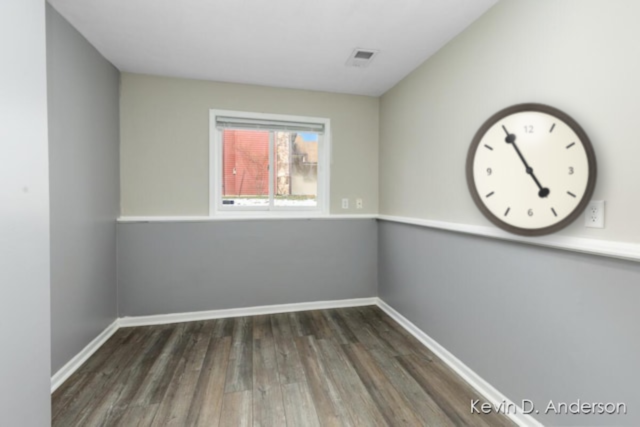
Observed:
{"hour": 4, "minute": 55}
